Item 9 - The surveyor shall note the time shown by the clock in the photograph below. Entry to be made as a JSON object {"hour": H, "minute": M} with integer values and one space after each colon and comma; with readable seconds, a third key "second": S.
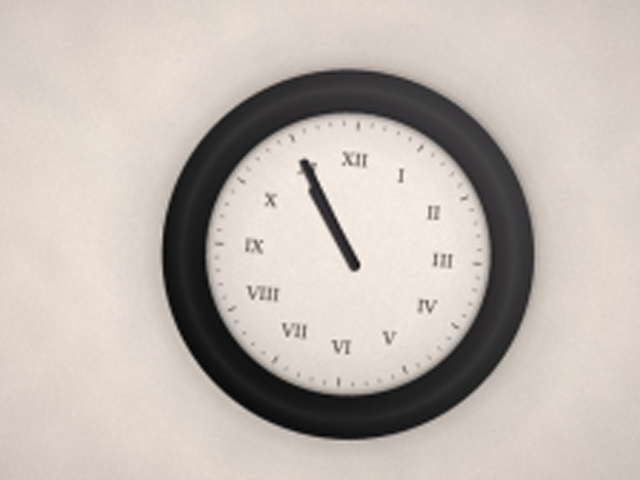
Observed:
{"hour": 10, "minute": 55}
